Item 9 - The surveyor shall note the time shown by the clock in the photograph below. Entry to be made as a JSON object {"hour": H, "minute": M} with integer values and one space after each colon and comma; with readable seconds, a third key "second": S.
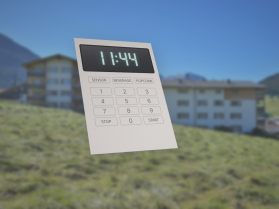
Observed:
{"hour": 11, "minute": 44}
